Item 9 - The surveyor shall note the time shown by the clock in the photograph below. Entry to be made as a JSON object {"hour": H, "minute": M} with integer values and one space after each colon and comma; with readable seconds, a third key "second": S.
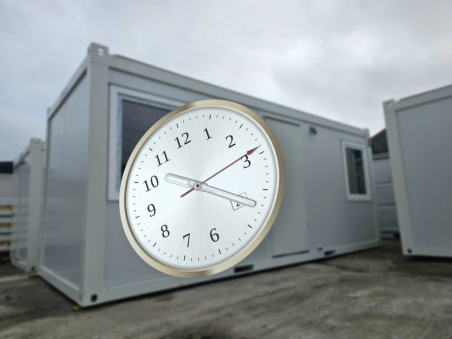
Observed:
{"hour": 10, "minute": 22, "second": 14}
